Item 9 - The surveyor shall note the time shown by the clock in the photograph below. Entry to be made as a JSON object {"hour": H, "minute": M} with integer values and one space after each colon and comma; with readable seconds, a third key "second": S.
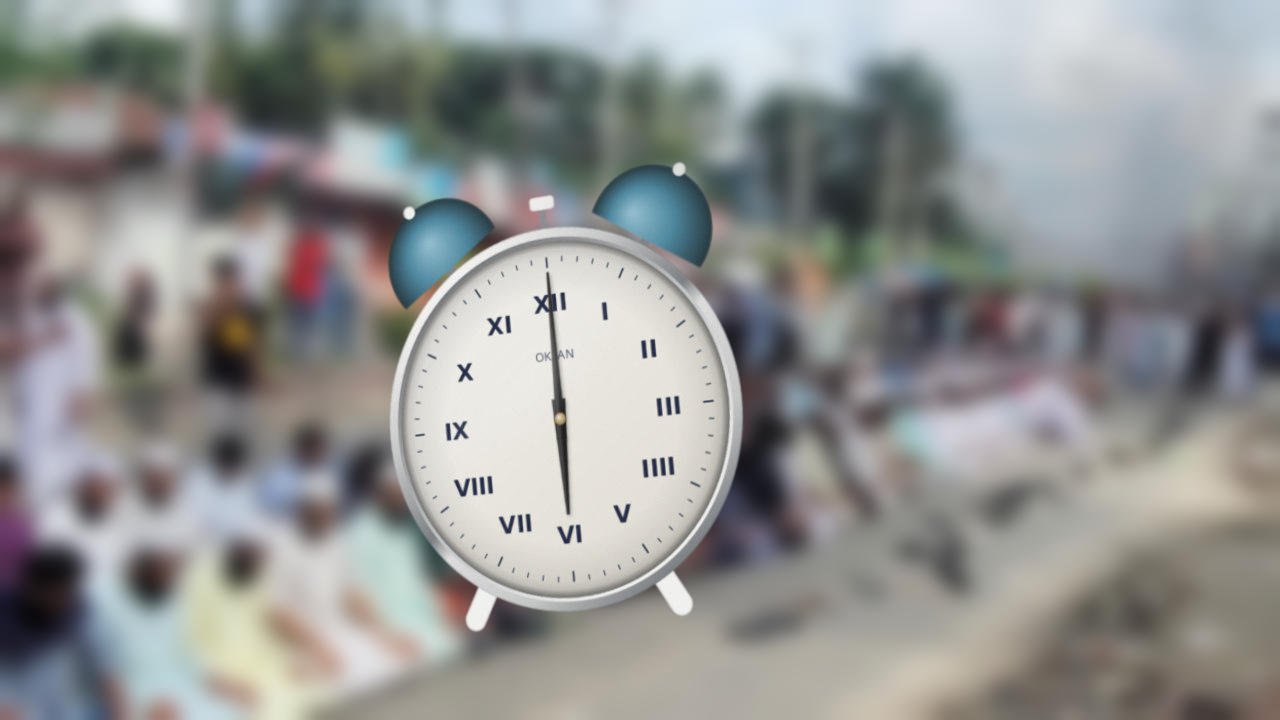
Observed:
{"hour": 6, "minute": 0}
